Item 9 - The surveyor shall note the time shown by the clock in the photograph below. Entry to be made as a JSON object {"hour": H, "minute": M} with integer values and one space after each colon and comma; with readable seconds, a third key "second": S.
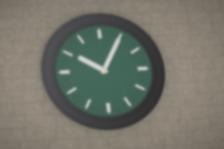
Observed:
{"hour": 10, "minute": 5}
